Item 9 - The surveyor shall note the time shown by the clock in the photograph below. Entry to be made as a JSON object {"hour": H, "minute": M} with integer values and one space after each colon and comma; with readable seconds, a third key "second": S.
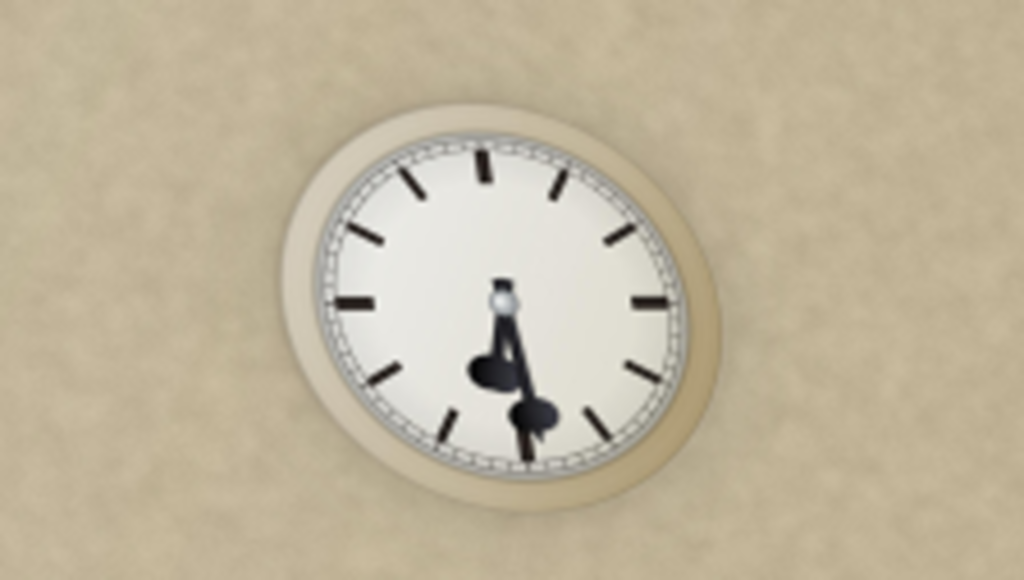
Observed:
{"hour": 6, "minute": 29}
